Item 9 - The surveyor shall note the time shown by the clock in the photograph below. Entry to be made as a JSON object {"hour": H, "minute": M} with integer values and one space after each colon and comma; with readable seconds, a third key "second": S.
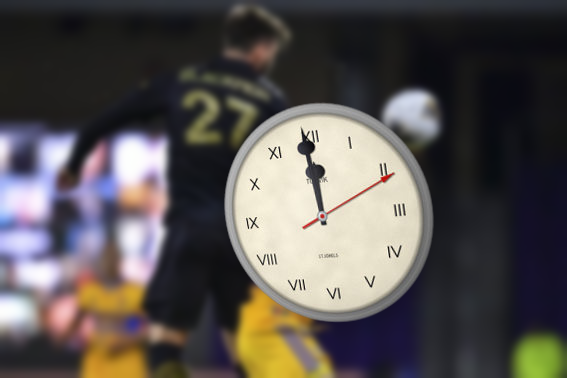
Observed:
{"hour": 11, "minute": 59, "second": 11}
